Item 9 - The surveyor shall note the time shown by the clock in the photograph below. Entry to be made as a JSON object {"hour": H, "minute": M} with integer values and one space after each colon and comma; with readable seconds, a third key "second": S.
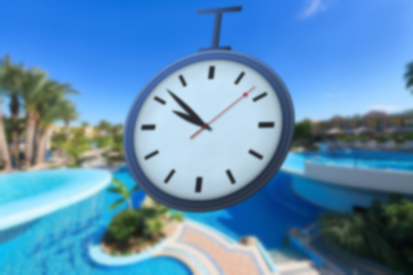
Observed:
{"hour": 9, "minute": 52, "second": 8}
